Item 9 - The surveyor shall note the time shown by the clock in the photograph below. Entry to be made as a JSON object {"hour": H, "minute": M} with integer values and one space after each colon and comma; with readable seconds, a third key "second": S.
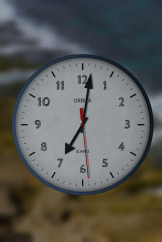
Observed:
{"hour": 7, "minute": 1, "second": 29}
